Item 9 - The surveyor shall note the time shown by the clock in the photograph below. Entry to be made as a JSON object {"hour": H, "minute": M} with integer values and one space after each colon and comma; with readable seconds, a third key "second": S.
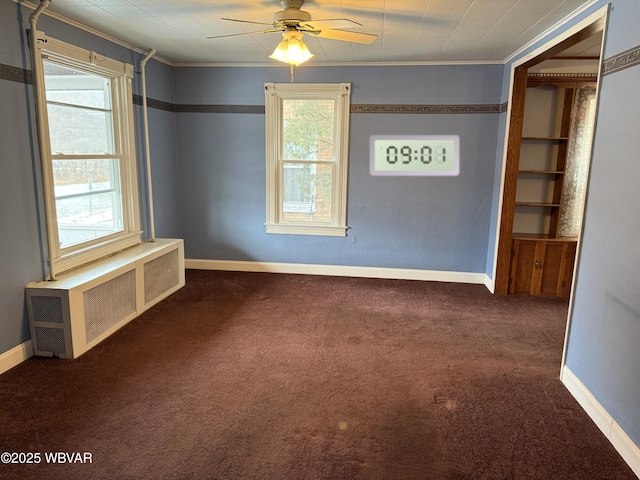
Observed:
{"hour": 9, "minute": 1}
